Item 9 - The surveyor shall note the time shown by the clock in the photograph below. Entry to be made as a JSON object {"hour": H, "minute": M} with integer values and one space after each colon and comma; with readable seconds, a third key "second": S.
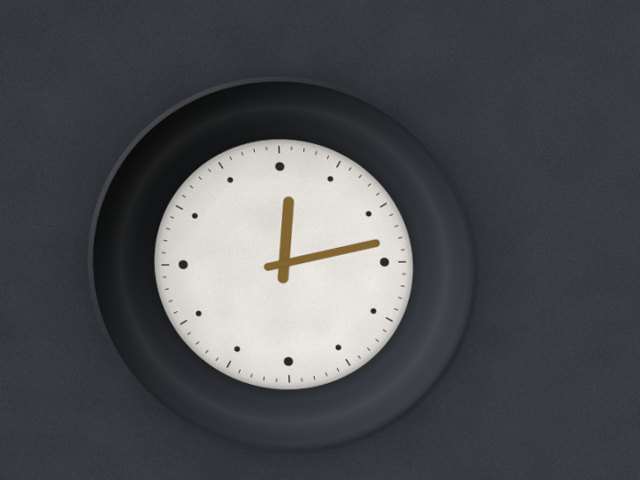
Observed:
{"hour": 12, "minute": 13}
